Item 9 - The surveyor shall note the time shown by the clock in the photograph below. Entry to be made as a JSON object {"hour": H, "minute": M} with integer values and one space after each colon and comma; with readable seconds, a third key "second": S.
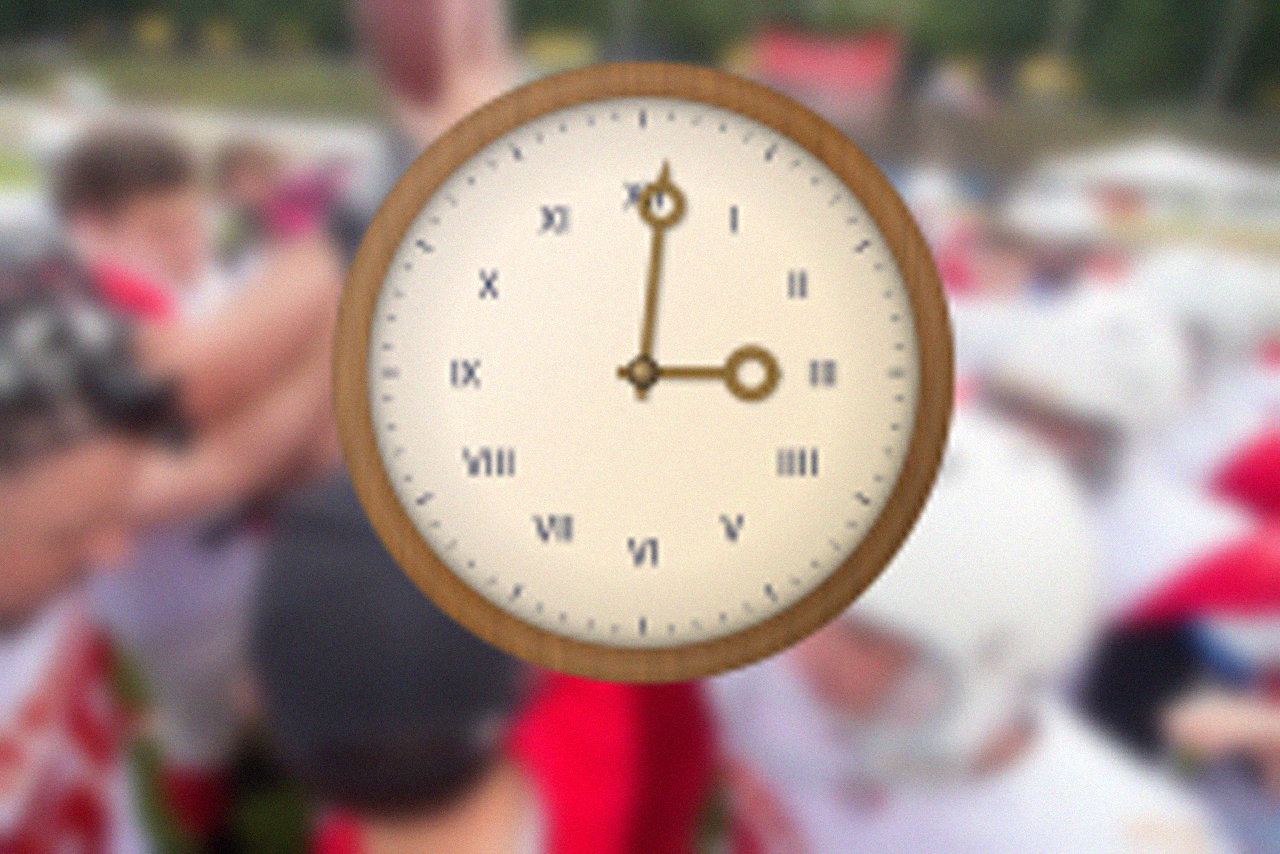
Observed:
{"hour": 3, "minute": 1}
